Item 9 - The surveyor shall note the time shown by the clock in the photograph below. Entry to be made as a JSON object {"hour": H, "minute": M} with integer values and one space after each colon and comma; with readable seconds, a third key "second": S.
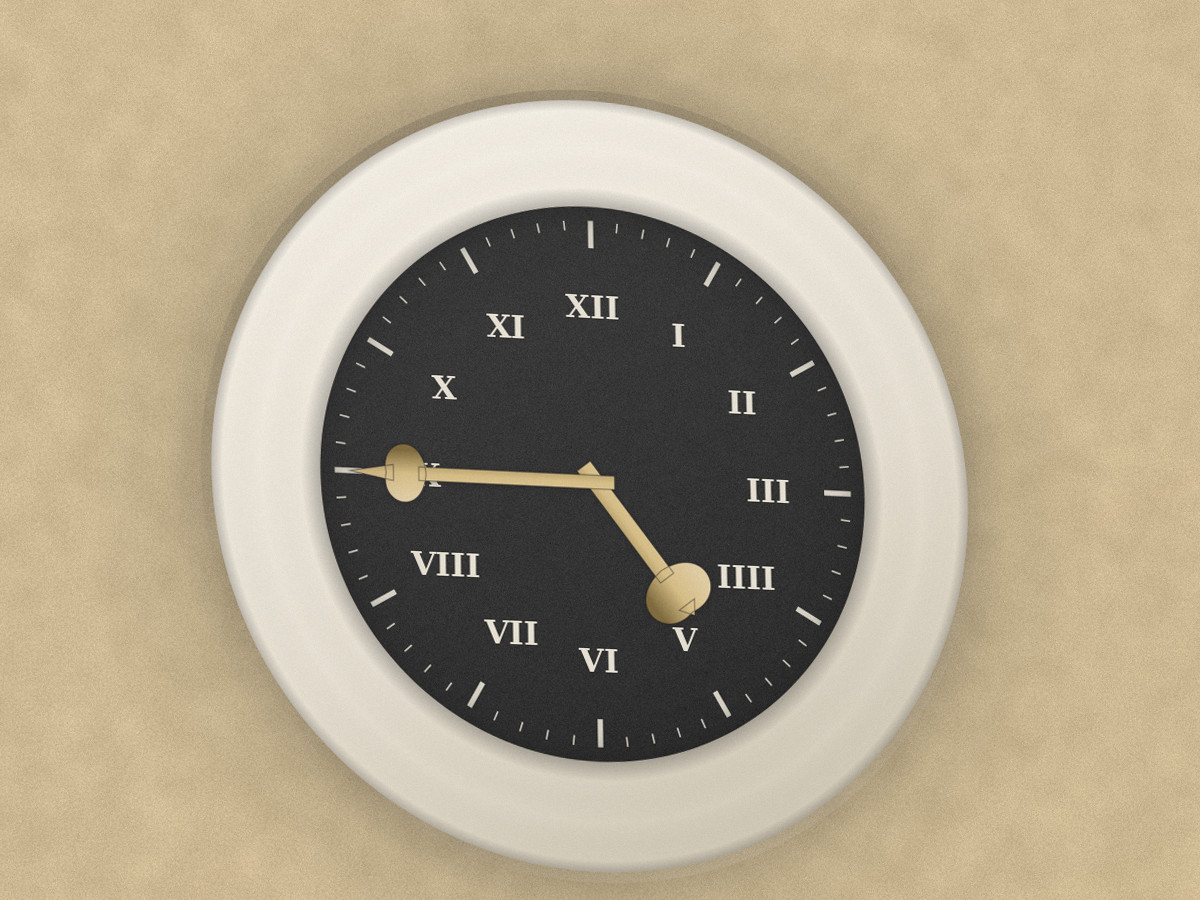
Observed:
{"hour": 4, "minute": 45}
